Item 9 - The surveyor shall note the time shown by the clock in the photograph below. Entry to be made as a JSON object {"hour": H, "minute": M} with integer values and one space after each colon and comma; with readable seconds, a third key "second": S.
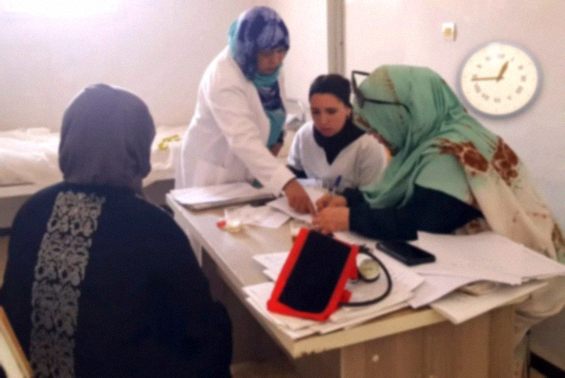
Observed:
{"hour": 12, "minute": 44}
